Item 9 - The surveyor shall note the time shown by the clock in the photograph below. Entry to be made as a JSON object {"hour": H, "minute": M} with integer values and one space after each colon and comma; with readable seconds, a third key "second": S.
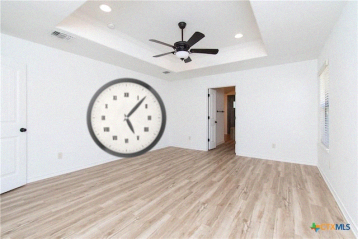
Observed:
{"hour": 5, "minute": 7}
